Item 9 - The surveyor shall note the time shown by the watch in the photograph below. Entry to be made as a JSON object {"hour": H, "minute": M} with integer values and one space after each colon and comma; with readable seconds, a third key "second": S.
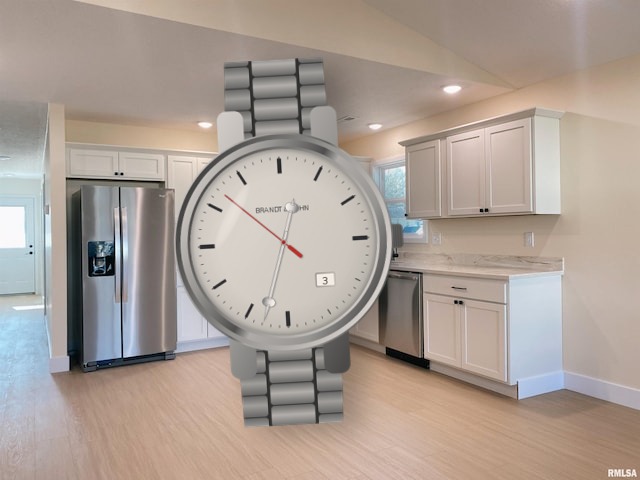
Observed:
{"hour": 12, "minute": 32, "second": 52}
